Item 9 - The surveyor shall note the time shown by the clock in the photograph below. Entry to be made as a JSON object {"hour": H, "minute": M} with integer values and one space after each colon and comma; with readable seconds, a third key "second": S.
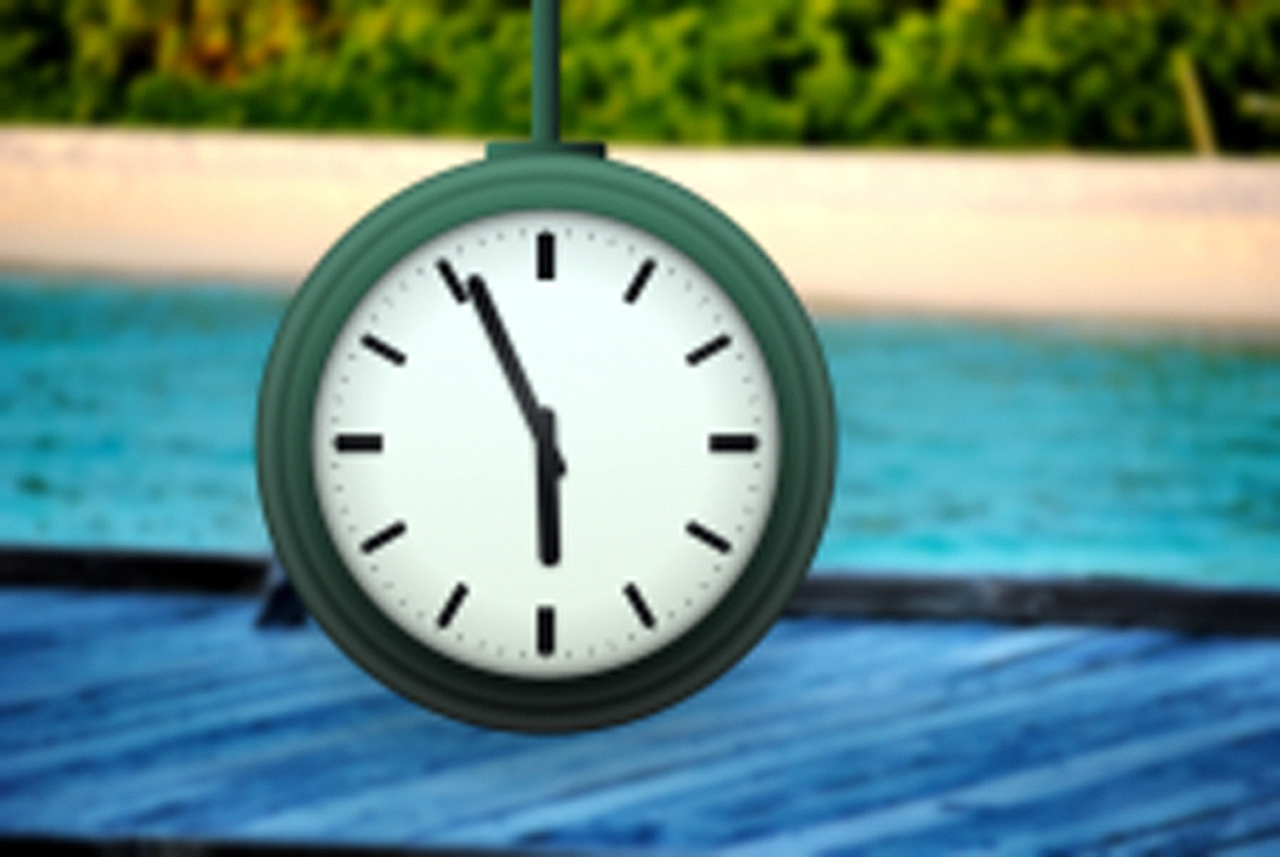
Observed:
{"hour": 5, "minute": 56}
